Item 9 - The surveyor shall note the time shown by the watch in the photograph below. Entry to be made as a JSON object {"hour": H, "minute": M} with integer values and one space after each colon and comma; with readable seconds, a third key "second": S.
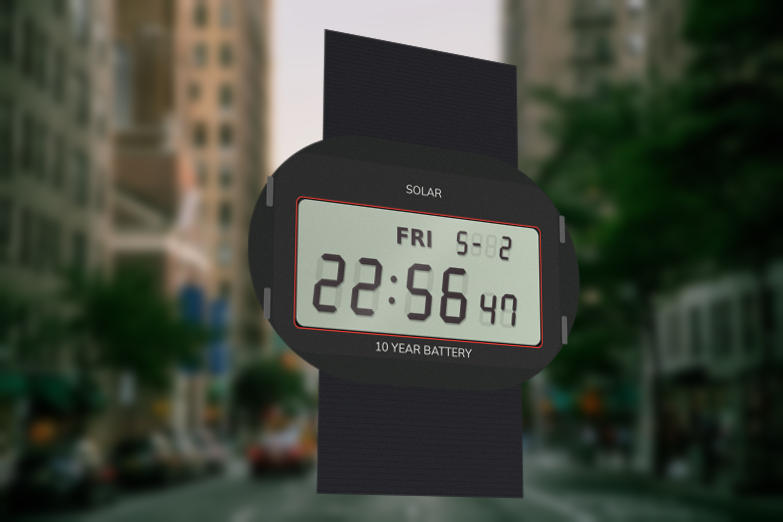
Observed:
{"hour": 22, "minute": 56, "second": 47}
